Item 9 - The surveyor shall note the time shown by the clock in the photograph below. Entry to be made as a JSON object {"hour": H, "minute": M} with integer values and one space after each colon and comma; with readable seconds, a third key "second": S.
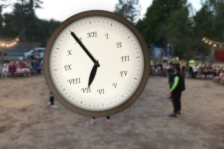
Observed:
{"hour": 6, "minute": 55}
